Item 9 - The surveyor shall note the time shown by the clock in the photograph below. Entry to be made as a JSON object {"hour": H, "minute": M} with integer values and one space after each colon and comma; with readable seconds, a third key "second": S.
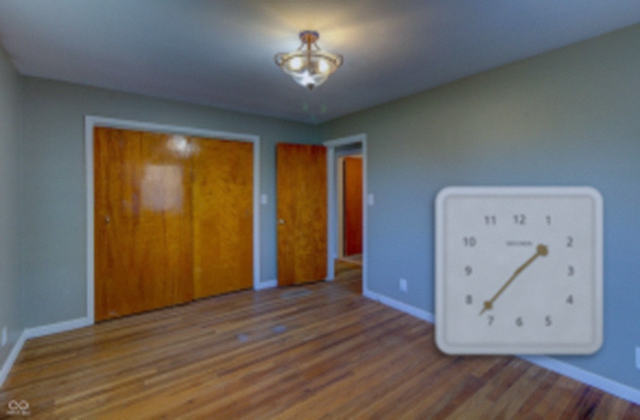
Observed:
{"hour": 1, "minute": 37}
